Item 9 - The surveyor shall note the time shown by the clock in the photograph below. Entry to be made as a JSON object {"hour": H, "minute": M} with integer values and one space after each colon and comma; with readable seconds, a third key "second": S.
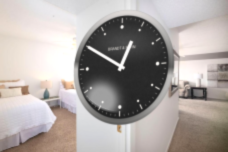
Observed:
{"hour": 12, "minute": 50}
